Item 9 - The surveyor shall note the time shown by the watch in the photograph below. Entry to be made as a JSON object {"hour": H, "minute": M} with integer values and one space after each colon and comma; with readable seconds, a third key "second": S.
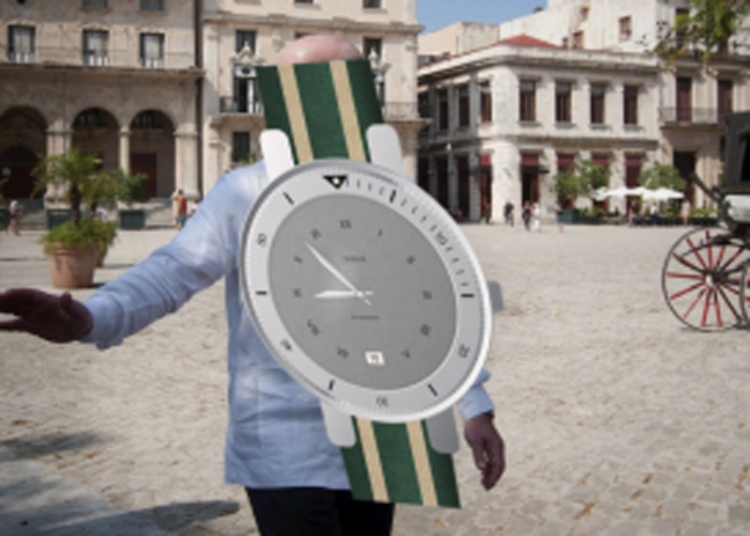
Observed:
{"hour": 8, "minute": 53}
